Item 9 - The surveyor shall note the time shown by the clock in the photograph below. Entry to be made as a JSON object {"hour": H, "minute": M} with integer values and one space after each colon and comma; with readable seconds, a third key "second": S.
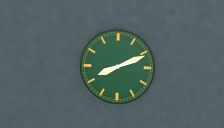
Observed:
{"hour": 8, "minute": 11}
